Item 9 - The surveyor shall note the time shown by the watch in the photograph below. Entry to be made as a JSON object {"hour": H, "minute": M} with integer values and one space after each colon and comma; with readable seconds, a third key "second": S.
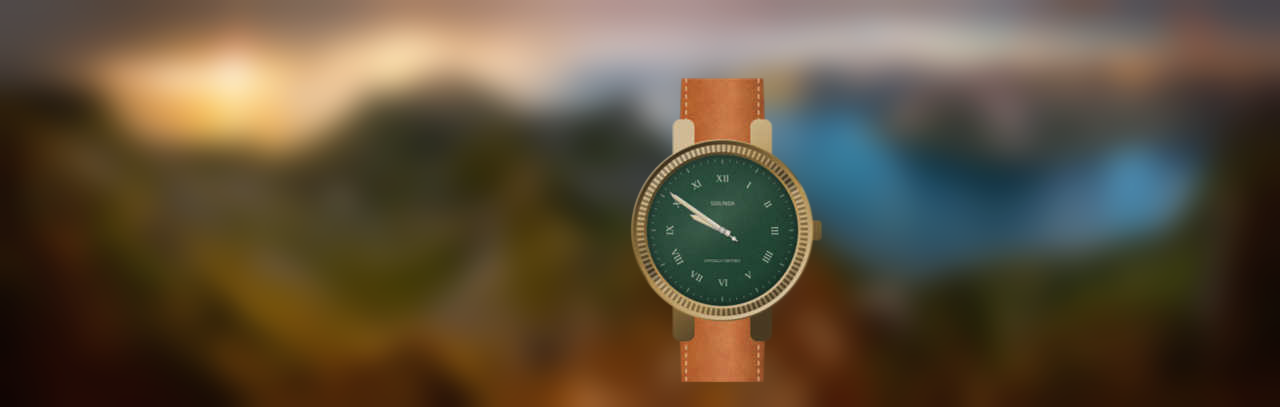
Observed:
{"hour": 9, "minute": 50, "second": 51}
